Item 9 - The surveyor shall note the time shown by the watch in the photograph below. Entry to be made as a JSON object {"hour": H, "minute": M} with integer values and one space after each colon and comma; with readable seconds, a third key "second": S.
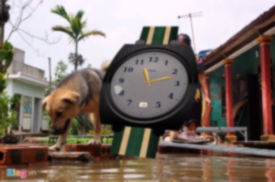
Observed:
{"hour": 11, "minute": 12}
